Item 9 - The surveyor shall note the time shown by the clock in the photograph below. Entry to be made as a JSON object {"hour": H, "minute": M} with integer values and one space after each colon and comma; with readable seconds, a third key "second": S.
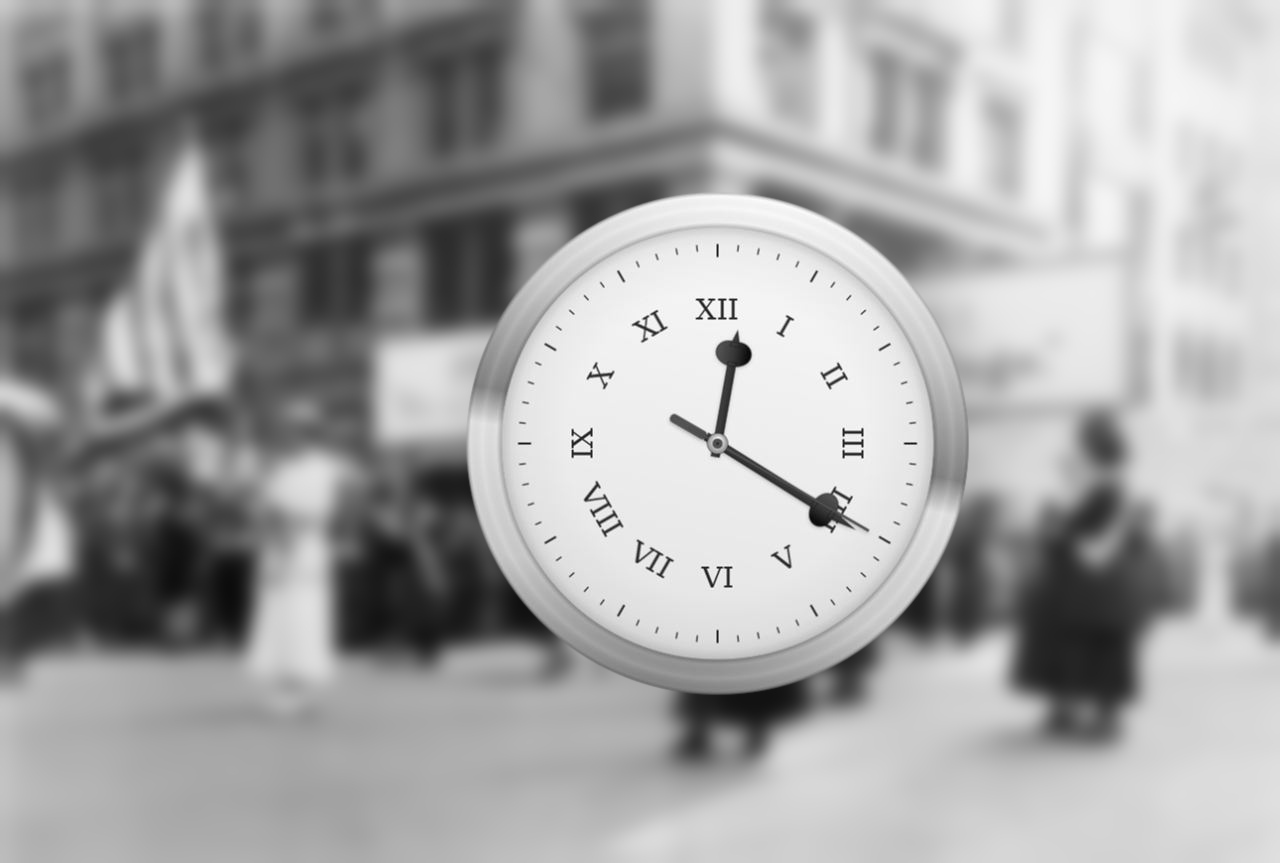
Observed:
{"hour": 12, "minute": 20, "second": 20}
